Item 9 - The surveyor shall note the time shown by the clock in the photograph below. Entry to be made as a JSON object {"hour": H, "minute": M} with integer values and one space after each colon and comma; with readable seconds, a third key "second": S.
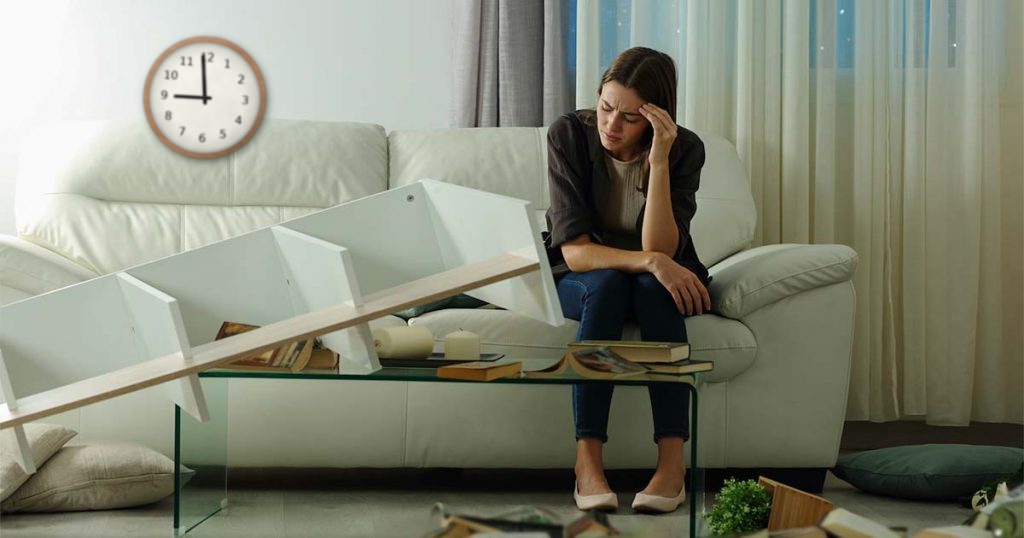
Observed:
{"hour": 8, "minute": 59}
